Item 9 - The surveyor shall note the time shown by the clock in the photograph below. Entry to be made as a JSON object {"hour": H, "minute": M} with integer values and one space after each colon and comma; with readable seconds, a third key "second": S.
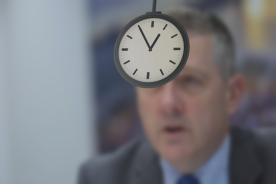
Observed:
{"hour": 12, "minute": 55}
